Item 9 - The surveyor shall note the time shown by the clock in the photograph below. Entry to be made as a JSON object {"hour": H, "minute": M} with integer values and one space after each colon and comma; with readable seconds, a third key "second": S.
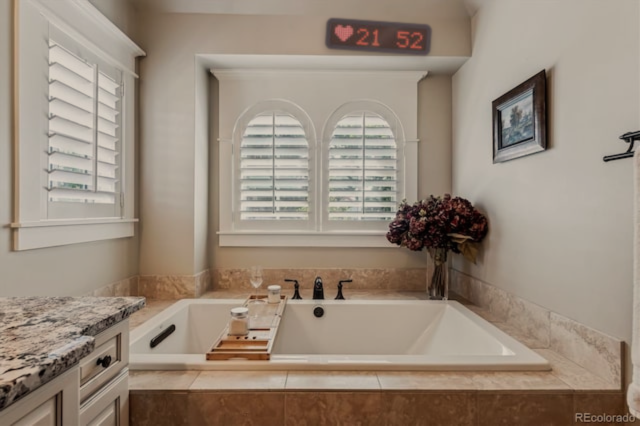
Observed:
{"hour": 21, "minute": 52}
